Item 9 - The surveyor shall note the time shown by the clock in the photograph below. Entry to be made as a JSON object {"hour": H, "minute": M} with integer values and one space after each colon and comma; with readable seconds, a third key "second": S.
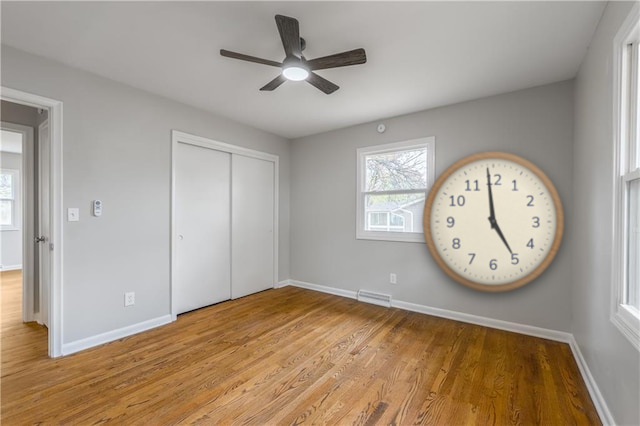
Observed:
{"hour": 4, "minute": 59}
